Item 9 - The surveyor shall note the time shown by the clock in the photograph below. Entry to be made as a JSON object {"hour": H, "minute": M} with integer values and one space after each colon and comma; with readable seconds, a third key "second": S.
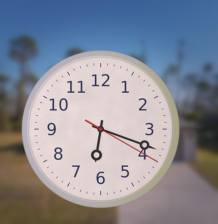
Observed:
{"hour": 6, "minute": 18, "second": 20}
